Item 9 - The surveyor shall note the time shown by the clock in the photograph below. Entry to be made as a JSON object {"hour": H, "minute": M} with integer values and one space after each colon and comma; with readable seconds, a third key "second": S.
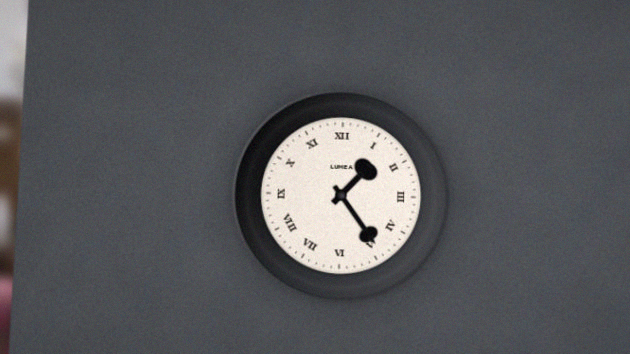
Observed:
{"hour": 1, "minute": 24}
